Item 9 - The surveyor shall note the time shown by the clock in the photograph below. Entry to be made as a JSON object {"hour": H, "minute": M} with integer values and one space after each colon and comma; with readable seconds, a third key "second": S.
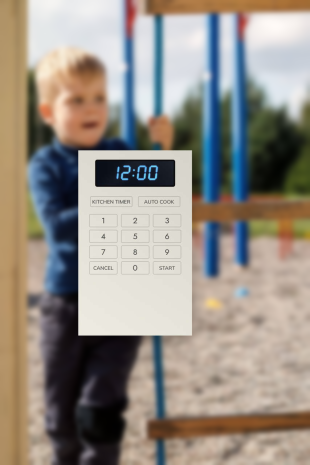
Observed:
{"hour": 12, "minute": 0}
